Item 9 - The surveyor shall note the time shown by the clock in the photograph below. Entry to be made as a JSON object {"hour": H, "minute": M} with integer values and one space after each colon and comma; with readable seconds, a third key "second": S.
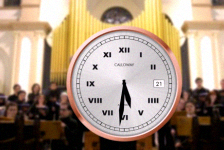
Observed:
{"hour": 5, "minute": 31}
